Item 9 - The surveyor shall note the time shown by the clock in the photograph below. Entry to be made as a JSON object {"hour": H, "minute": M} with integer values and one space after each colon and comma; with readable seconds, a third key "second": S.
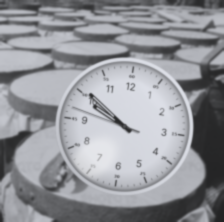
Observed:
{"hour": 9, "minute": 50, "second": 47}
